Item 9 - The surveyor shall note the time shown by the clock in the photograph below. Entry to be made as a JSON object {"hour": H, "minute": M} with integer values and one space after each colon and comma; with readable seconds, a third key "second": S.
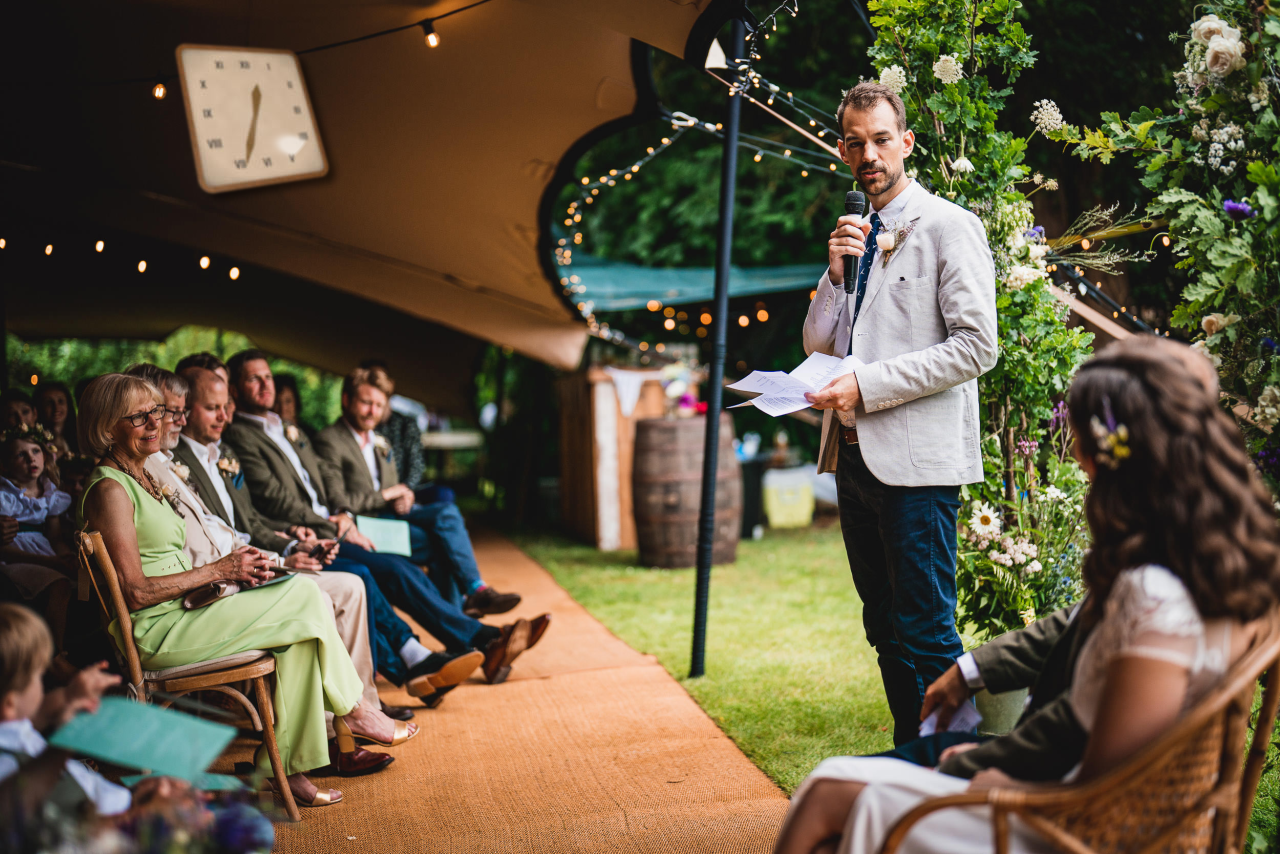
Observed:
{"hour": 12, "minute": 34}
